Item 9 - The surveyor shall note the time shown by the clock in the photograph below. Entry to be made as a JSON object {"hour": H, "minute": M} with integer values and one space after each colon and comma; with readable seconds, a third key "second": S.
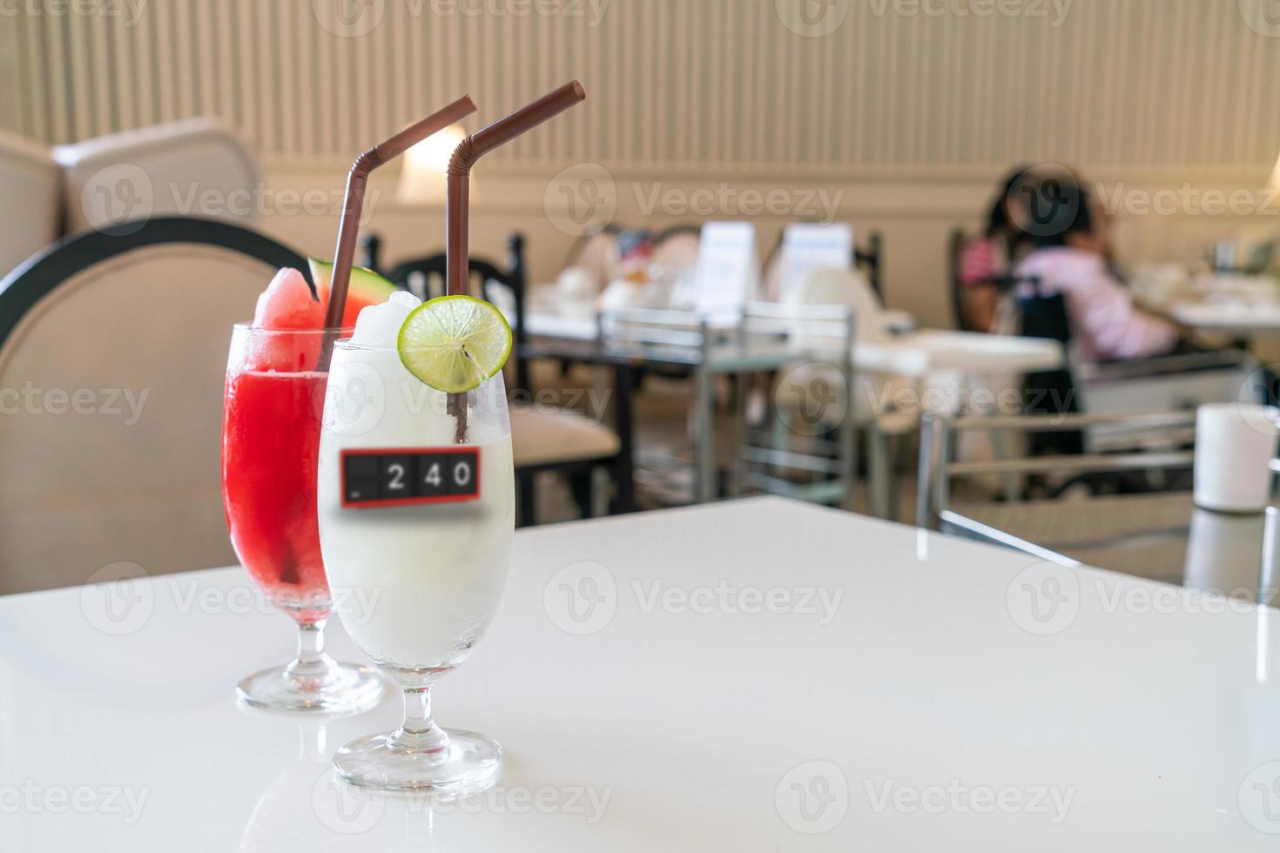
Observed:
{"hour": 2, "minute": 40}
